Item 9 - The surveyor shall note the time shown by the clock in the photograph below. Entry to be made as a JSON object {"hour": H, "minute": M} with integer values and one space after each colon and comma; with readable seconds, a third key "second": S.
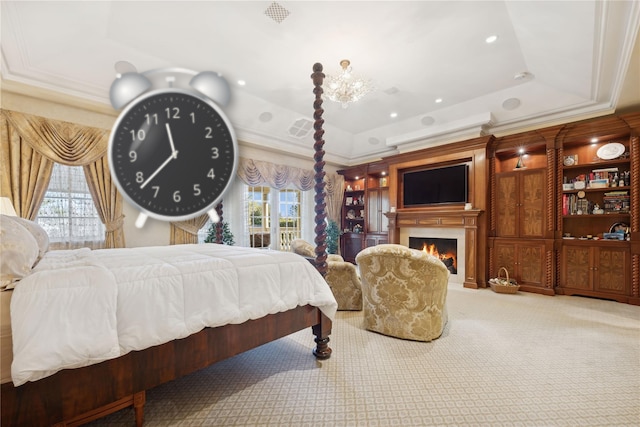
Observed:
{"hour": 11, "minute": 38}
